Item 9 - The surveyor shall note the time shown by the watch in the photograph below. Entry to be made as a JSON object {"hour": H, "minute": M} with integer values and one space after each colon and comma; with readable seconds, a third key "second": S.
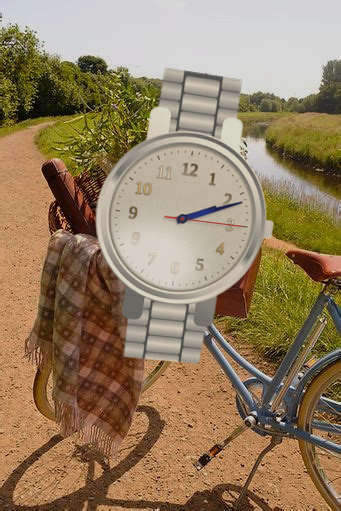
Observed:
{"hour": 2, "minute": 11, "second": 15}
